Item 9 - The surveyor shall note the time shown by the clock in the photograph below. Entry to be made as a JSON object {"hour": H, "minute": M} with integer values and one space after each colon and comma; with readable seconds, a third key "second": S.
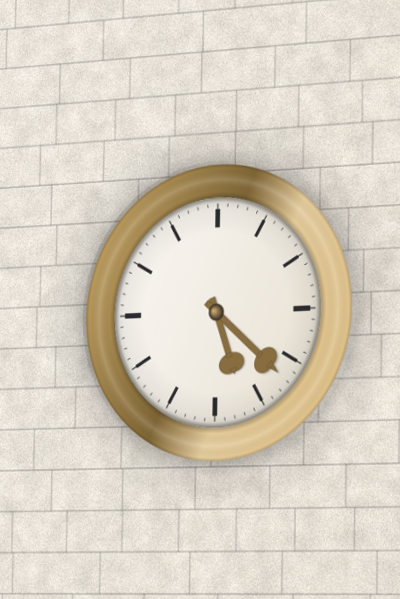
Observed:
{"hour": 5, "minute": 22}
